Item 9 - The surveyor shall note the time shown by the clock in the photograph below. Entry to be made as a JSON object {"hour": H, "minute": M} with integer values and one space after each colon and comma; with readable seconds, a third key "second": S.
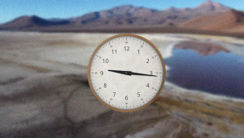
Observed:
{"hour": 9, "minute": 16}
